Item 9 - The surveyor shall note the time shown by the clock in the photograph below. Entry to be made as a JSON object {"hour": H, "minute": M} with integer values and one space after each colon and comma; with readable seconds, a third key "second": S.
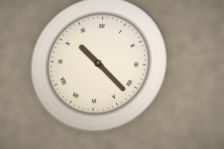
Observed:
{"hour": 10, "minute": 22}
